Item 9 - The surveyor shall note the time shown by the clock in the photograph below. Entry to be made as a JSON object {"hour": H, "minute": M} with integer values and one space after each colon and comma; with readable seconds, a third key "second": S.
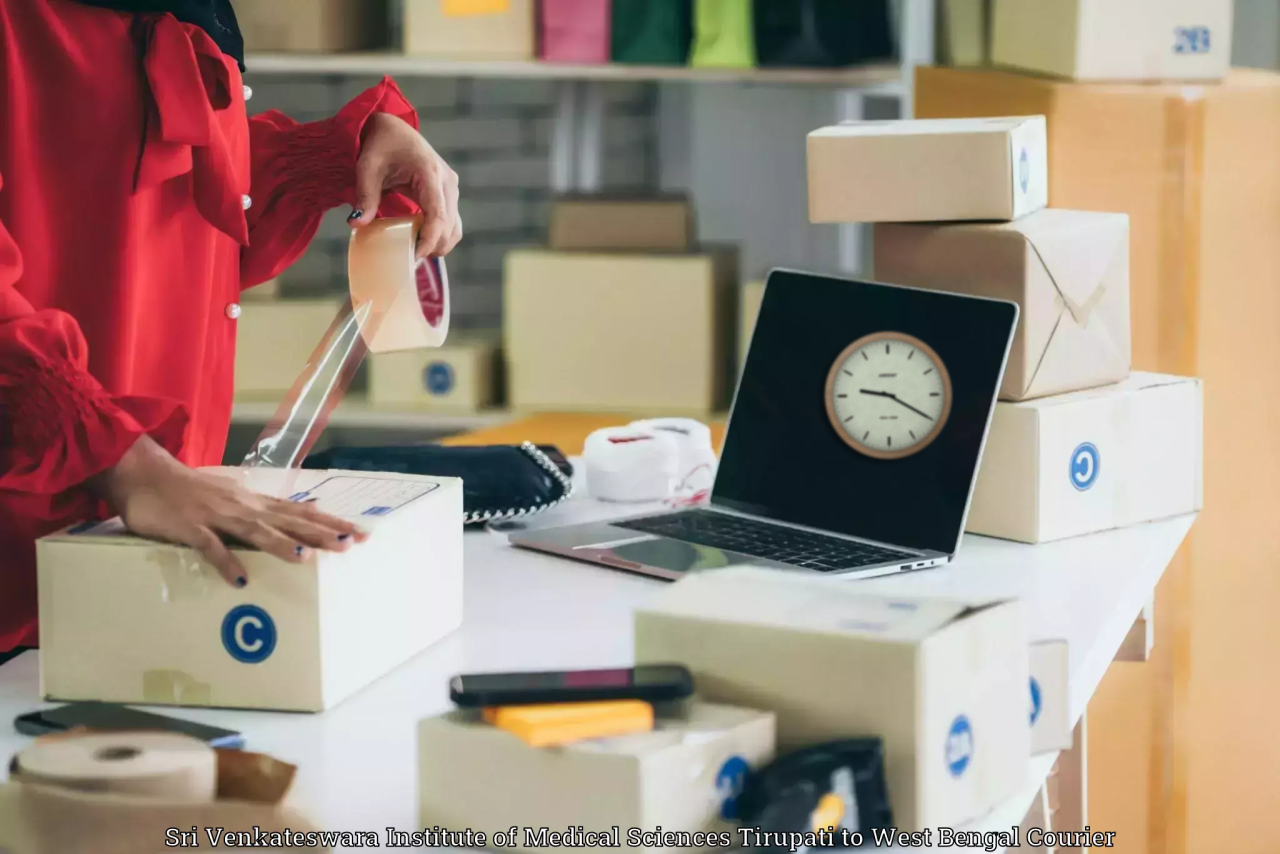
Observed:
{"hour": 9, "minute": 20}
